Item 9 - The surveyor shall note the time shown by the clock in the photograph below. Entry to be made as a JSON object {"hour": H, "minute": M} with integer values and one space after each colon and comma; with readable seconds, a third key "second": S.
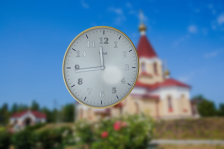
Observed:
{"hour": 11, "minute": 44}
